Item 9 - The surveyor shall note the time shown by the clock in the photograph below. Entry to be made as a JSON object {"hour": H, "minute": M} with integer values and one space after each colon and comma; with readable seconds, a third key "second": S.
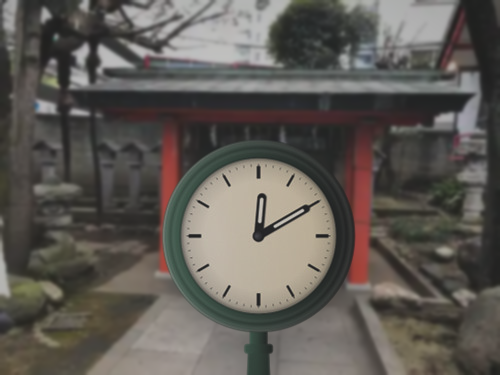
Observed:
{"hour": 12, "minute": 10}
